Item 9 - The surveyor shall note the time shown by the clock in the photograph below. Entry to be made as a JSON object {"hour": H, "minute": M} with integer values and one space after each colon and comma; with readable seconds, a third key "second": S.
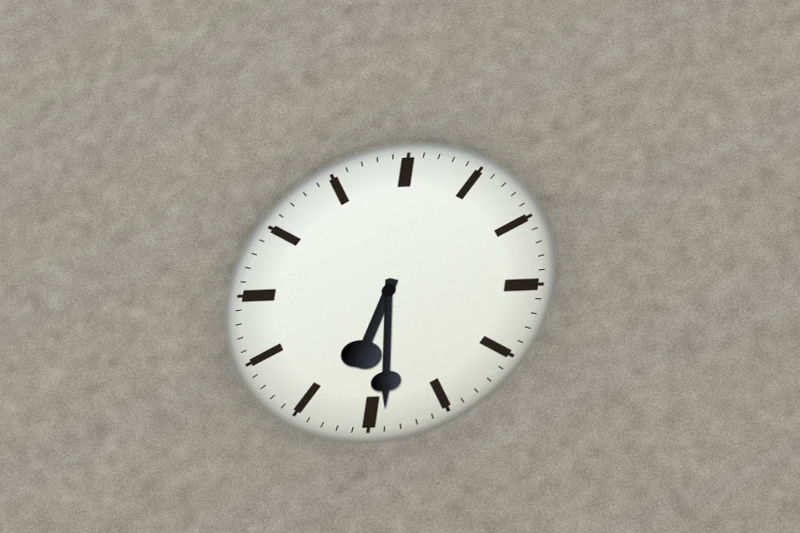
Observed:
{"hour": 6, "minute": 29}
